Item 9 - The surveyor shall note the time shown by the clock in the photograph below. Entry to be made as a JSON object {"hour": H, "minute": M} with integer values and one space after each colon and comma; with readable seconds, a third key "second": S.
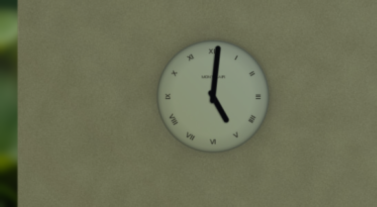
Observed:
{"hour": 5, "minute": 1}
